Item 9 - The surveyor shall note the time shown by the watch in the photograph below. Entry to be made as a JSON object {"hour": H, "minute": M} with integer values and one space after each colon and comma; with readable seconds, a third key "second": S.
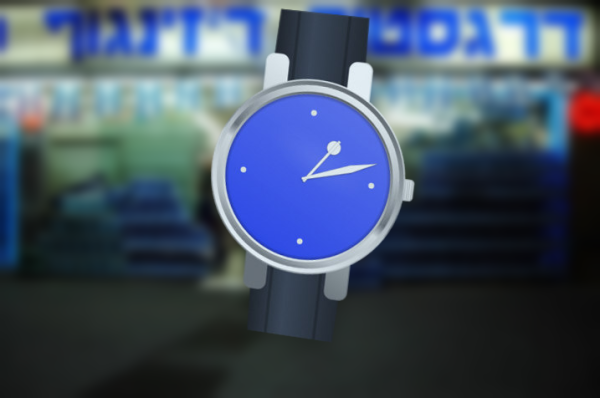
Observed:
{"hour": 1, "minute": 12}
